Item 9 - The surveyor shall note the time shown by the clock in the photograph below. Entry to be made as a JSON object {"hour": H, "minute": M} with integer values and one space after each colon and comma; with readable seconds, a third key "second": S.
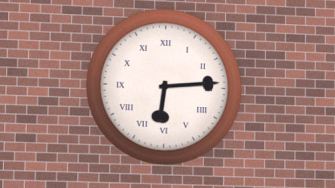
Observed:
{"hour": 6, "minute": 14}
